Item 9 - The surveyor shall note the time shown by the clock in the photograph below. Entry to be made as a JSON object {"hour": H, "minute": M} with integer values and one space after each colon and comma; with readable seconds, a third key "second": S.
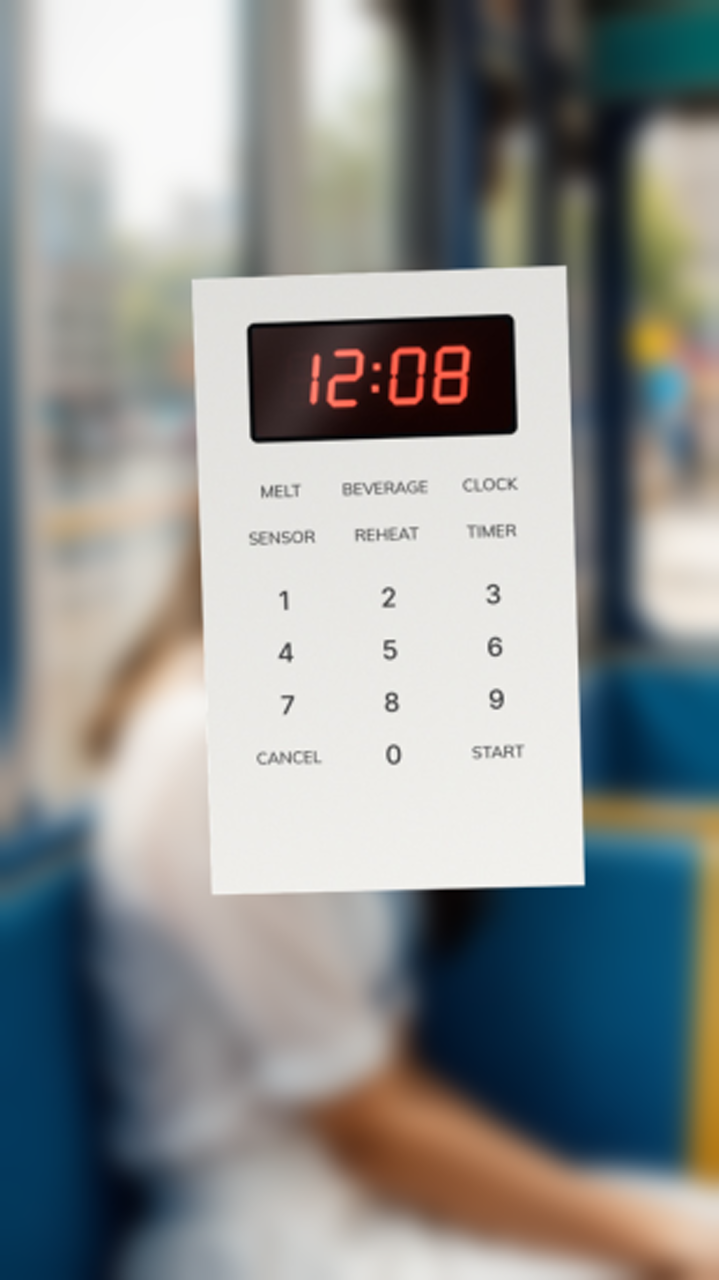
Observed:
{"hour": 12, "minute": 8}
